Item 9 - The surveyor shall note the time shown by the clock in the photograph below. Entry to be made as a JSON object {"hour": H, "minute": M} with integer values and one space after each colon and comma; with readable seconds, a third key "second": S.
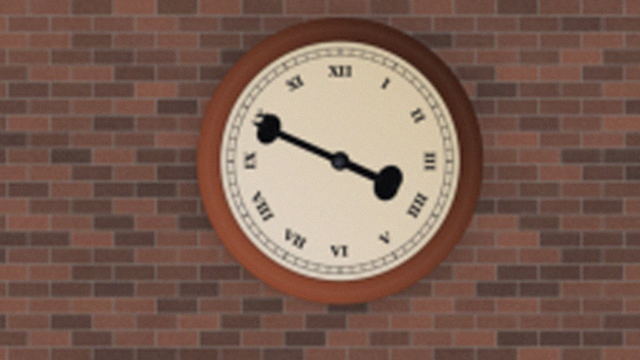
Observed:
{"hour": 3, "minute": 49}
